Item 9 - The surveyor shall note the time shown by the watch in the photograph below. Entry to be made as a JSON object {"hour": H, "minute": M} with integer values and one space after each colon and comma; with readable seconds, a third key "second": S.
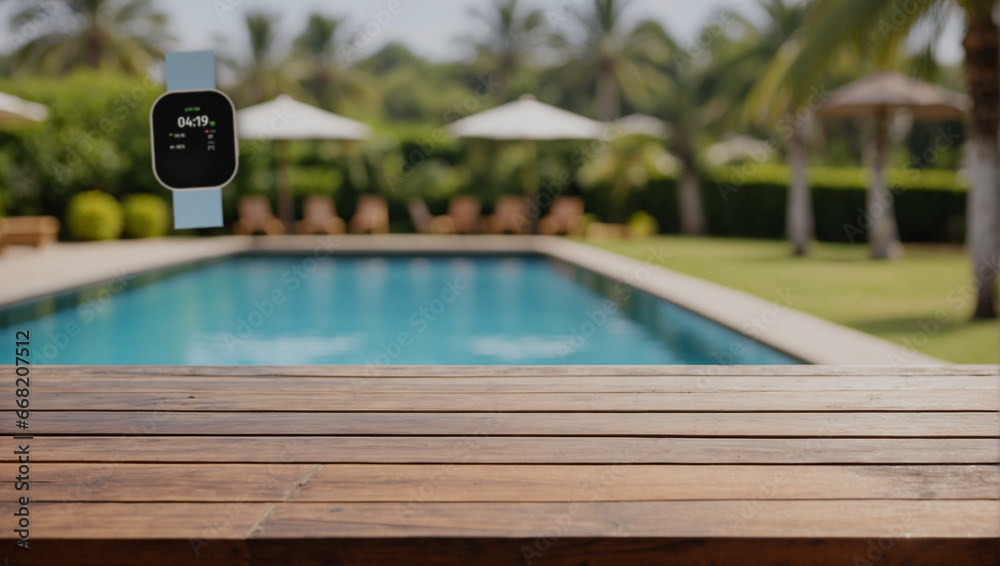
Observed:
{"hour": 4, "minute": 19}
